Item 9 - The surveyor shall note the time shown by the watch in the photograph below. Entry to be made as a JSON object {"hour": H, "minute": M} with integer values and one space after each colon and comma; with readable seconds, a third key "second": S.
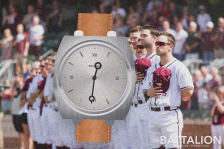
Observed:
{"hour": 12, "minute": 31}
